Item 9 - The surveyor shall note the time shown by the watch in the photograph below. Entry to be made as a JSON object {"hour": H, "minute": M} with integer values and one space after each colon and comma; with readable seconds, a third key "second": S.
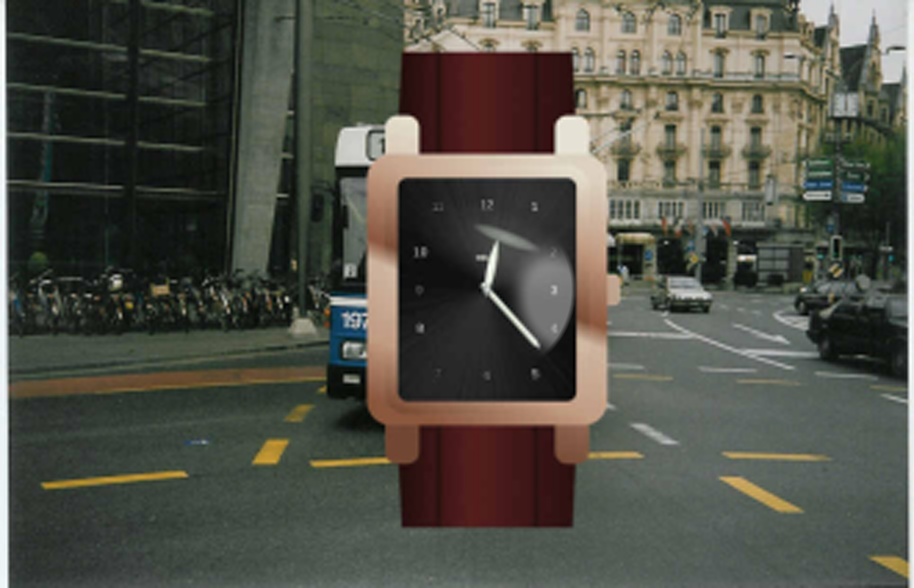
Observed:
{"hour": 12, "minute": 23}
